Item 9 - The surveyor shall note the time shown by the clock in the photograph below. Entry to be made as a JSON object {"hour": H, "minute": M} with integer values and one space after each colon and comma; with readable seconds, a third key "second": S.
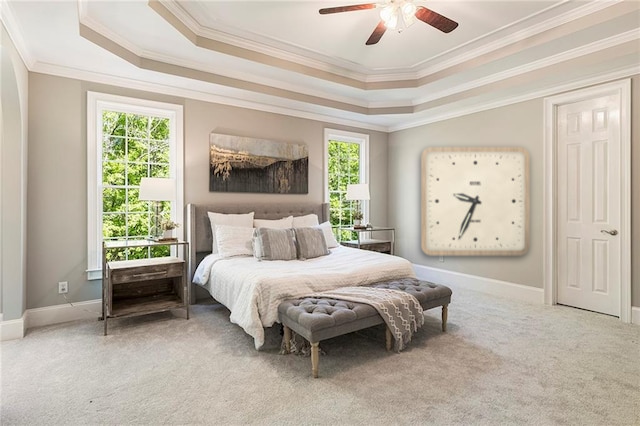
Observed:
{"hour": 9, "minute": 34}
